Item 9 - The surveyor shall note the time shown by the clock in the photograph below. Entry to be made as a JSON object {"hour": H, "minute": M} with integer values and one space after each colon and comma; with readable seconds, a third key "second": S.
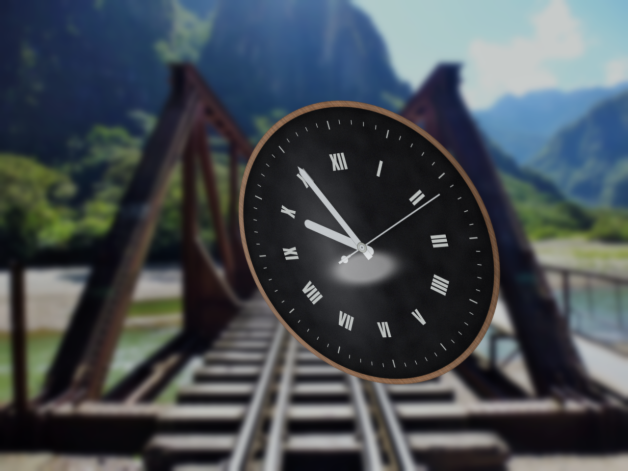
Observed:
{"hour": 9, "minute": 55, "second": 11}
